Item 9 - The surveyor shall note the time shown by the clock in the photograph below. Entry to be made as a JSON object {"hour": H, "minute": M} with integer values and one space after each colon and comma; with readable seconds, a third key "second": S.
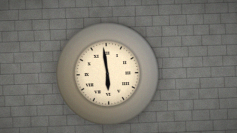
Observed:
{"hour": 5, "minute": 59}
